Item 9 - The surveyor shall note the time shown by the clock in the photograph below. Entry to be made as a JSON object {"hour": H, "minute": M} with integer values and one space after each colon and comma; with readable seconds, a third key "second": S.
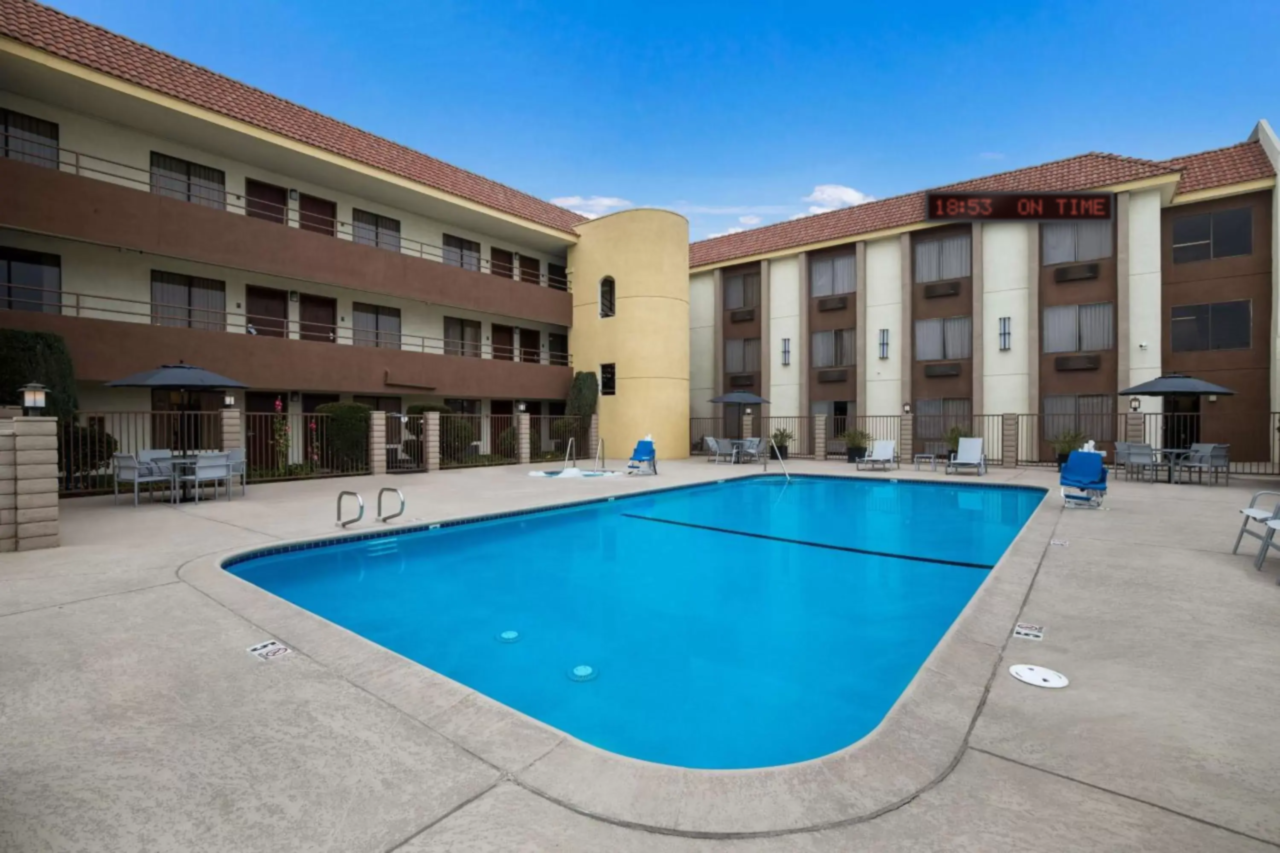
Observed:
{"hour": 18, "minute": 53}
